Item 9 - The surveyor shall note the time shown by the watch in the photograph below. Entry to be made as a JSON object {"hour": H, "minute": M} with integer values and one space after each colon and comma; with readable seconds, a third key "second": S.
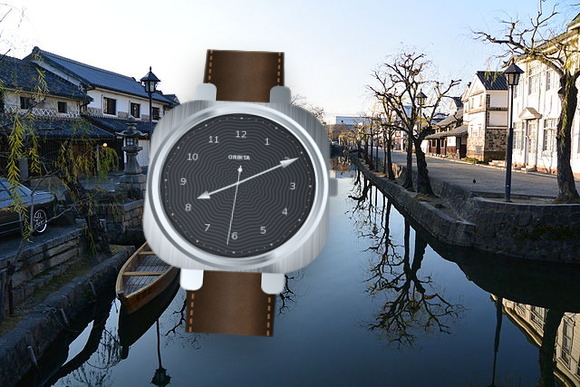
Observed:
{"hour": 8, "minute": 10, "second": 31}
